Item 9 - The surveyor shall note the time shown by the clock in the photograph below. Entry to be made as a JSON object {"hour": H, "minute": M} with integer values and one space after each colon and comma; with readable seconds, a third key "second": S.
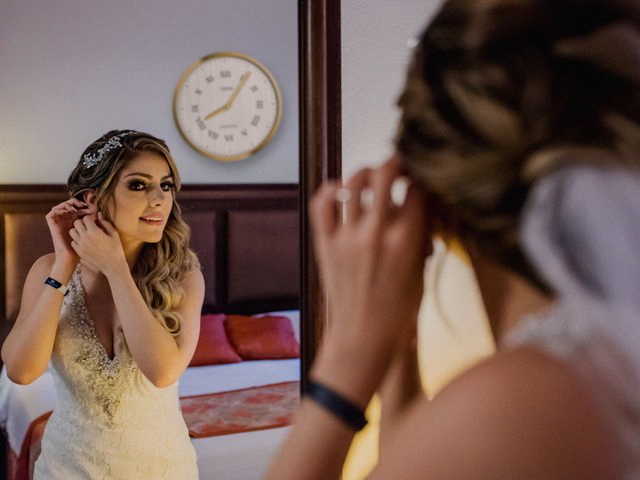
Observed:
{"hour": 8, "minute": 6}
